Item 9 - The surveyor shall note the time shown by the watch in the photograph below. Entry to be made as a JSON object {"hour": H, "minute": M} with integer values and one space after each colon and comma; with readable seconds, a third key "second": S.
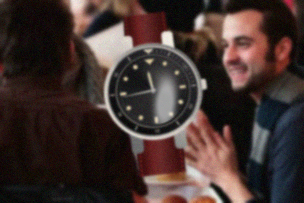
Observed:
{"hour": 11, "minute": 44}
